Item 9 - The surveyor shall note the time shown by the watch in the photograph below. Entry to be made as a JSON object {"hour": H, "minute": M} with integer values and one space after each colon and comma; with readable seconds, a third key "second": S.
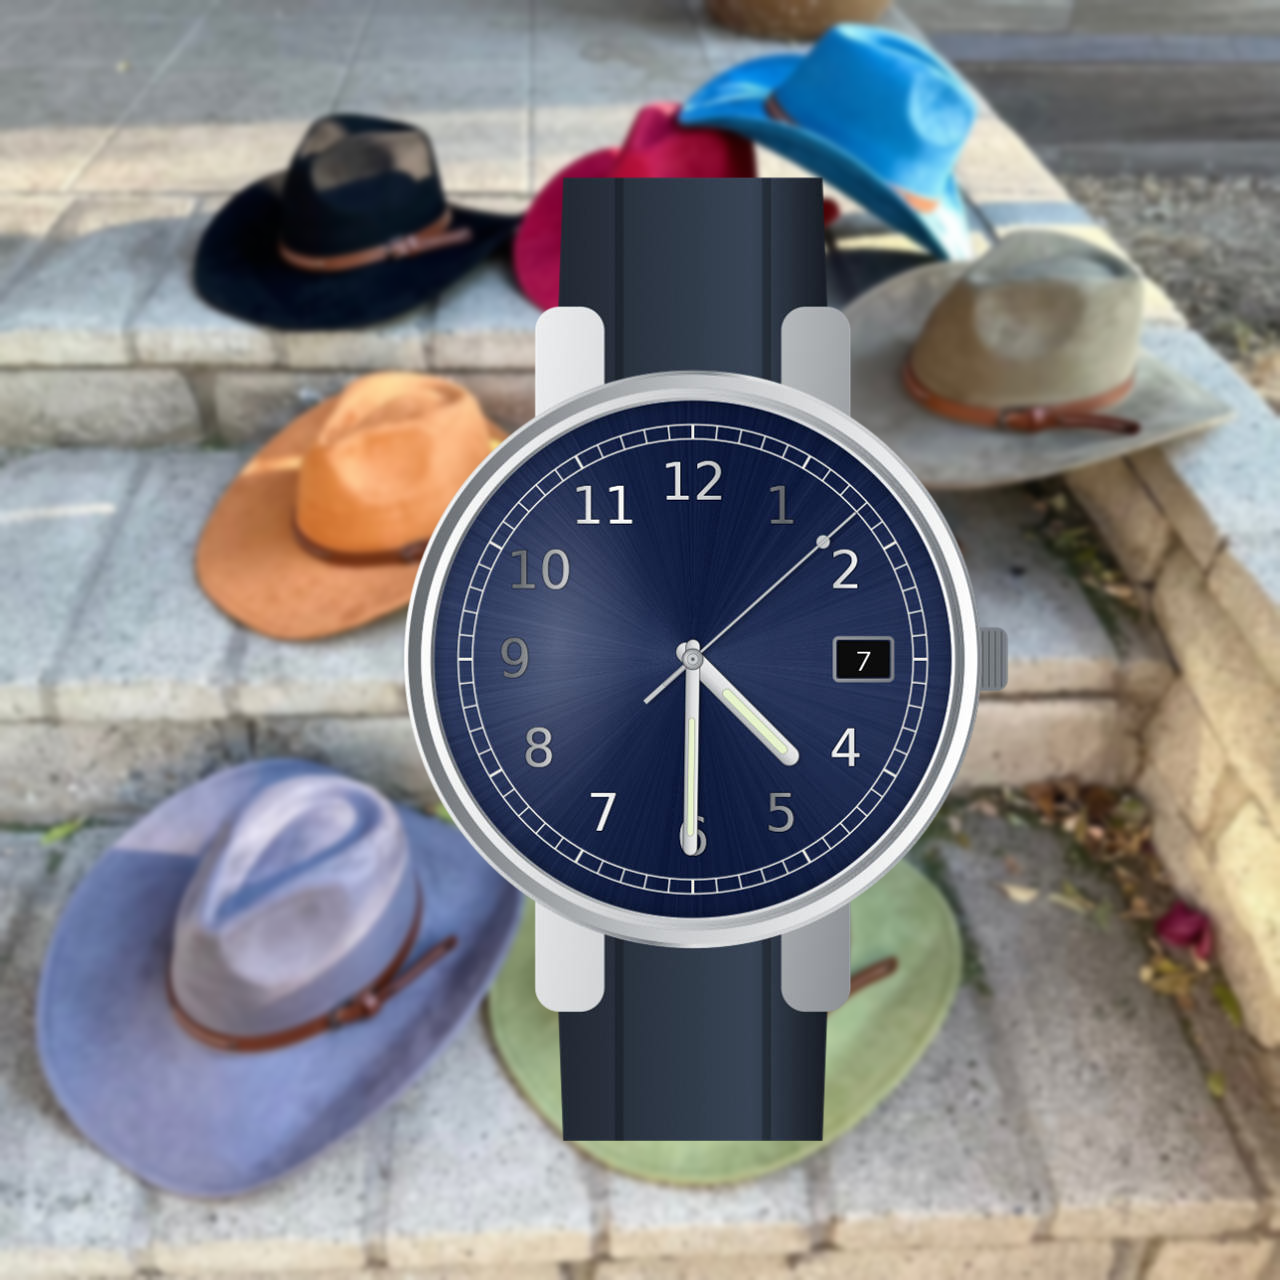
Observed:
{"hour": 4, "minute": 30, "second": 8}
